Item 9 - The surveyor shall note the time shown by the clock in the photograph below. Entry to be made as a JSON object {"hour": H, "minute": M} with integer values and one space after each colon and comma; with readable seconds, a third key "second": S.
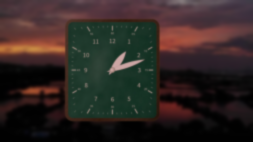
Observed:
{"hour": 1, "minute": 12}
